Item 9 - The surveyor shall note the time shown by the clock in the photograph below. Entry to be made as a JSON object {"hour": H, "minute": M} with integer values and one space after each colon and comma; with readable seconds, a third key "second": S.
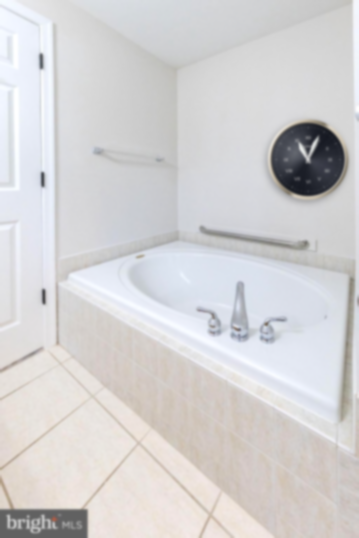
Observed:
{"hour": 11, "minute": 4}
